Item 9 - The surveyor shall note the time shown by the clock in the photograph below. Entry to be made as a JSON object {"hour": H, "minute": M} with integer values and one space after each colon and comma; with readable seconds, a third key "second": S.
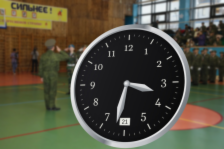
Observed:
{"hour": 3, "minute": 32}
